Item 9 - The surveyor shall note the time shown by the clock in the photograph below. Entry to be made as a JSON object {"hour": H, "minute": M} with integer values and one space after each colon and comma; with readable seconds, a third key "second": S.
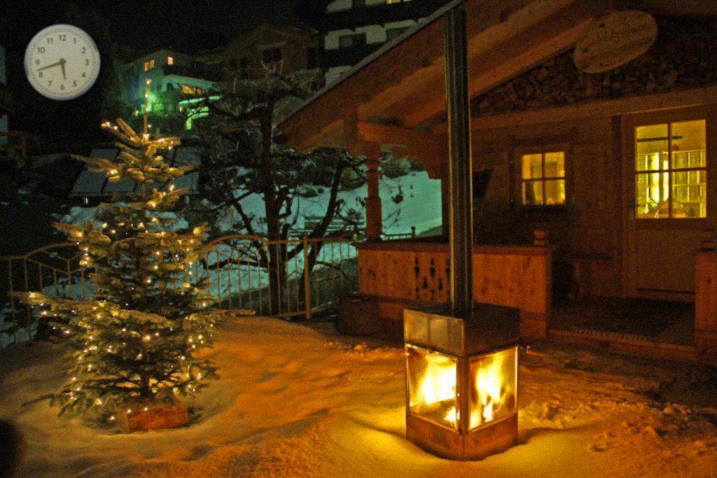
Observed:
{"hour": 5, "minute": 42}
